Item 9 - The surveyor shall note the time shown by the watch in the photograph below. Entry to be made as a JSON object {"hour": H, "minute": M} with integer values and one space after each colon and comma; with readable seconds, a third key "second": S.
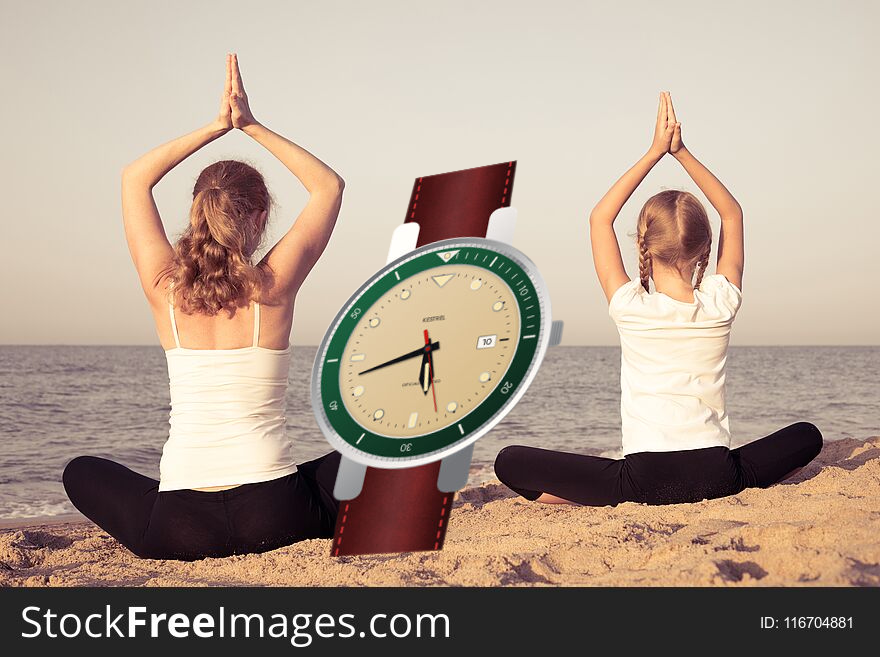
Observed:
{"hour": 5, "minute": 42, "second": 27}
